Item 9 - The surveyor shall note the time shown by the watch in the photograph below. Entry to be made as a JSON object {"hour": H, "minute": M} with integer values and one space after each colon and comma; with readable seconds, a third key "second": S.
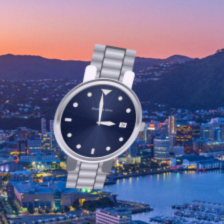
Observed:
{"hour": 2, "minute": 59}
